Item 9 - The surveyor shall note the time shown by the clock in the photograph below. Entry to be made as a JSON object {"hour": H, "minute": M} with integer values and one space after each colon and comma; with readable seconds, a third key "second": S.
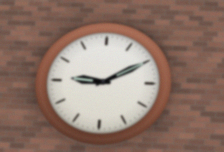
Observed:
{"hour": 9, "minute": 10}
